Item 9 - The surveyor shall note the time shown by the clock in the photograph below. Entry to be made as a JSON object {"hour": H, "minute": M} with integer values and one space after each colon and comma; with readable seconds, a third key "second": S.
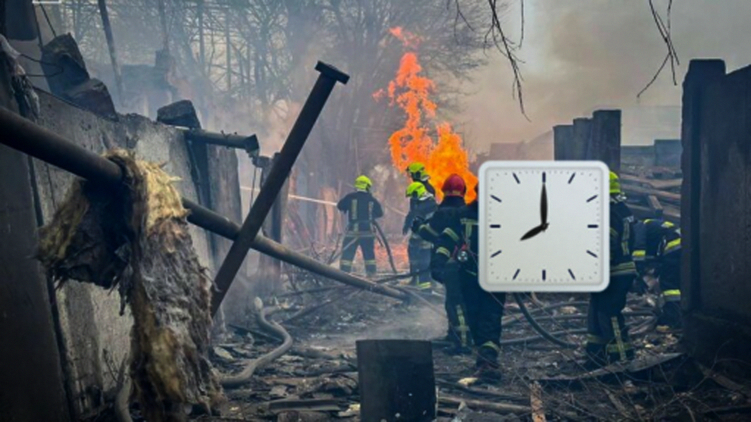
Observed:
{"hour": 8, "minute": 0}
